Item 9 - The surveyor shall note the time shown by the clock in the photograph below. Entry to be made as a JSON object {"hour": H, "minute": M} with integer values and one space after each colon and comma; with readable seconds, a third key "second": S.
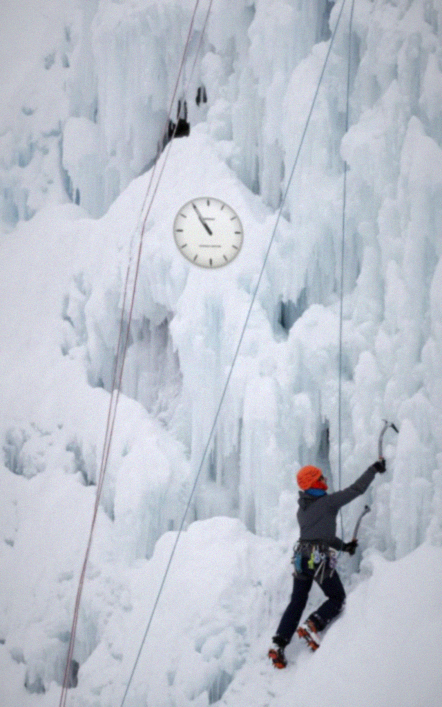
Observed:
{"hour": 10, "minute": 55}
